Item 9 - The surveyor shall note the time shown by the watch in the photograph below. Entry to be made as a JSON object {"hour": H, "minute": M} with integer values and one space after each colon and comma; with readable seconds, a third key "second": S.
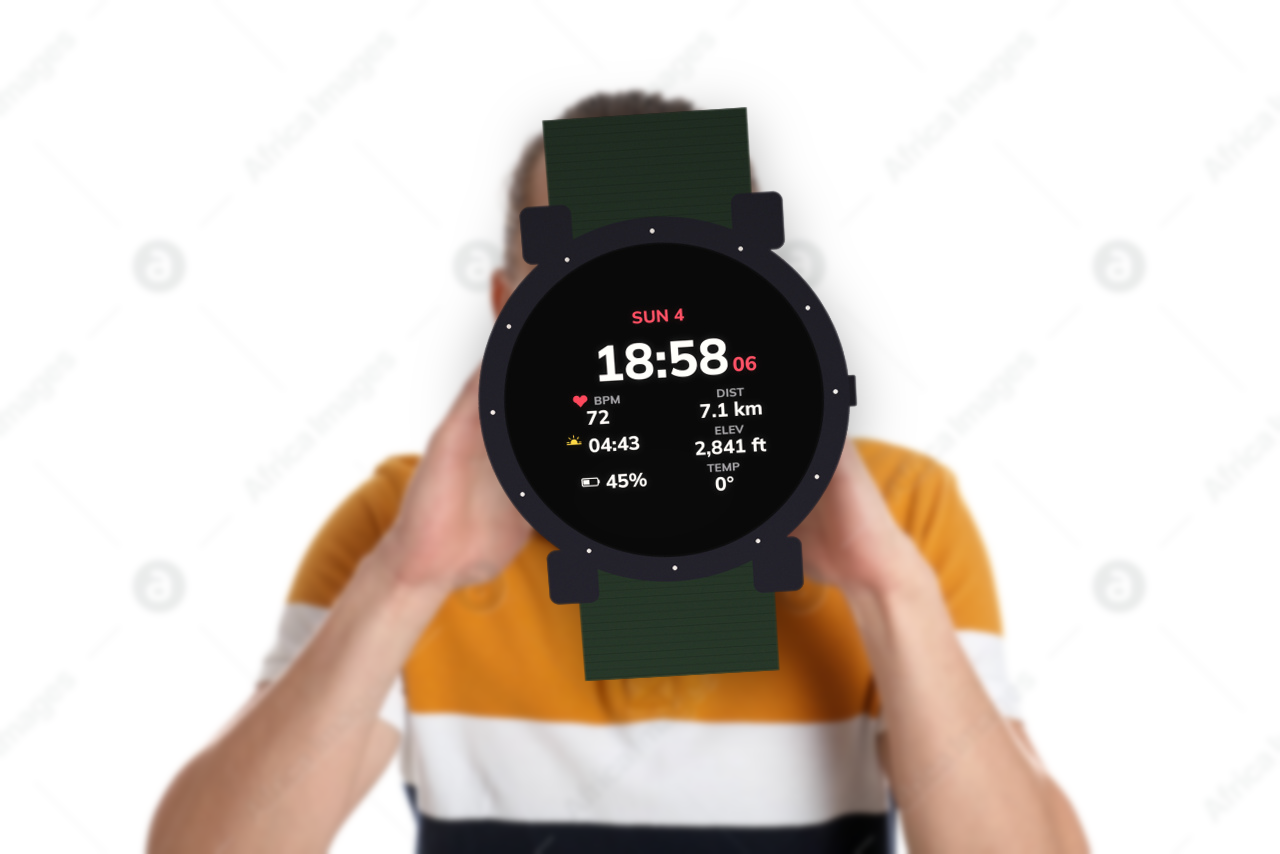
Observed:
{"hour": 18, "minute": 58, "second": 6}
